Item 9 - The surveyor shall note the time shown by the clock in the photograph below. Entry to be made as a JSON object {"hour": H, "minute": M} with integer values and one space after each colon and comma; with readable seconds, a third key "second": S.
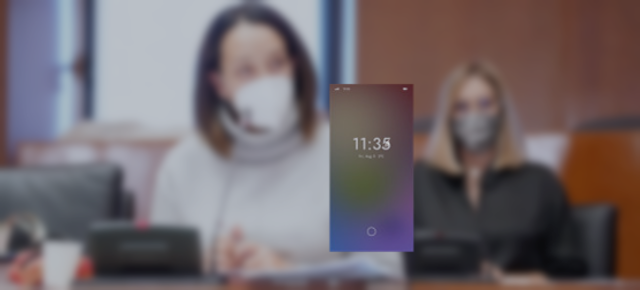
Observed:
{"hour": 11, "minute": 35}
